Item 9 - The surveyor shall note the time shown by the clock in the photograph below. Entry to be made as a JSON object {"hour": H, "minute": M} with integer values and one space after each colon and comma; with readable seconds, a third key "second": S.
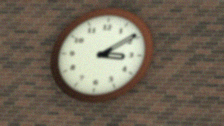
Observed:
{"hour": 3, "minute": 9}
